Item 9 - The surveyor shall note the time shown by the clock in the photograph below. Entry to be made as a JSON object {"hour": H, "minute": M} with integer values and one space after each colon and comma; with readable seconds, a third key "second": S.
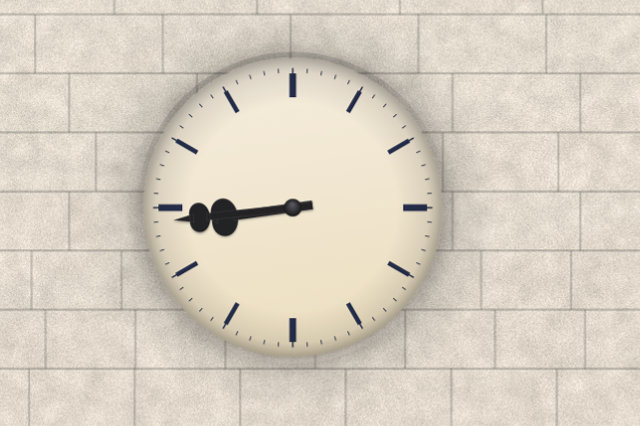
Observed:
{"hour": 8, "minute": 44}
